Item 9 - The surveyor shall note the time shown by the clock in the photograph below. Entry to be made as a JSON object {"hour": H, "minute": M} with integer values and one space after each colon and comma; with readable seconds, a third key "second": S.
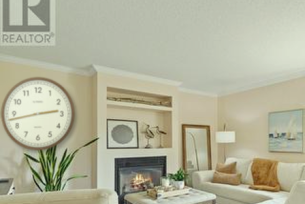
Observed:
{"hour": 2, "minute": 43}
